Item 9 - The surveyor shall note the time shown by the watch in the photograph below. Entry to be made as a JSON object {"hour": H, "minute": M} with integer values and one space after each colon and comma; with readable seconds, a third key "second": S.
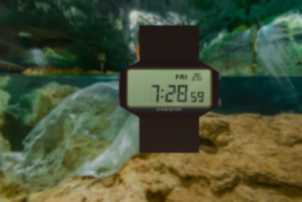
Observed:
{"hour": 7, "minute": 28, "second": 59}
